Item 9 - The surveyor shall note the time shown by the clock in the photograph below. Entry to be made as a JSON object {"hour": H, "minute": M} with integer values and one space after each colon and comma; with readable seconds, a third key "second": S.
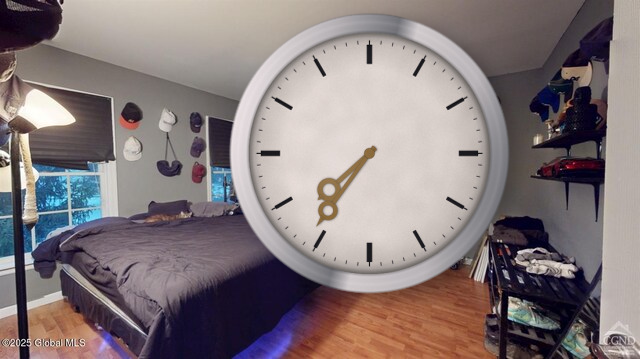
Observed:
{"hour": 7, "minute": 36}
